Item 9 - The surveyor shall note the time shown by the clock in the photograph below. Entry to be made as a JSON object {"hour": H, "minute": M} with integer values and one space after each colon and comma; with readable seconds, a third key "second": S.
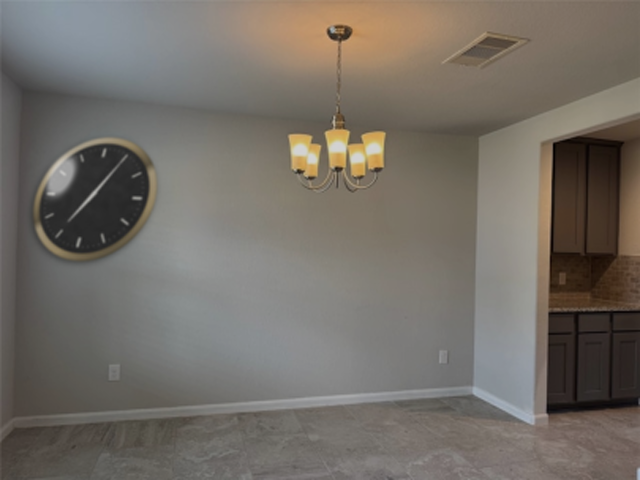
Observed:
{"hour": 7, "minute": 5}
